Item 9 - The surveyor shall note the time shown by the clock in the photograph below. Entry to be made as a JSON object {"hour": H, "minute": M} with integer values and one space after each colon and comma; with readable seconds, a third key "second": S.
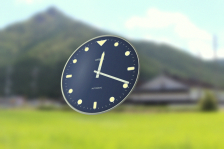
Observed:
{"hour": 12, "minute": 19}
